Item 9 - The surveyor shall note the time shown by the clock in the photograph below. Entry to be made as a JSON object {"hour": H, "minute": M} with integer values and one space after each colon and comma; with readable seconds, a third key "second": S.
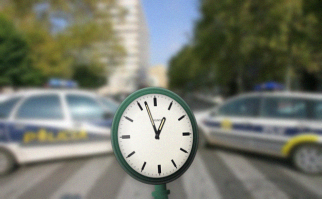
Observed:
{"hour": 12, "minute": 57}
